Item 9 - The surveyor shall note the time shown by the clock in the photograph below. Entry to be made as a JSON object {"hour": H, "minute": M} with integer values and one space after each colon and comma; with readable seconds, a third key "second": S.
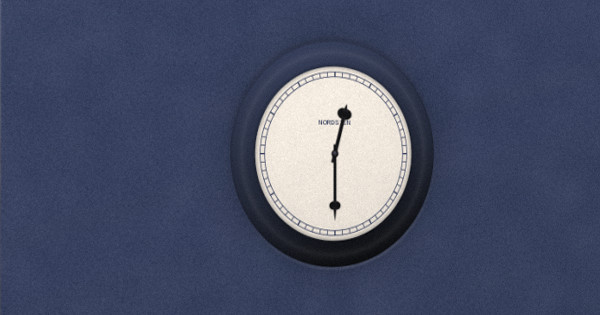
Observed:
{"hour": 12, "minute": 30}
